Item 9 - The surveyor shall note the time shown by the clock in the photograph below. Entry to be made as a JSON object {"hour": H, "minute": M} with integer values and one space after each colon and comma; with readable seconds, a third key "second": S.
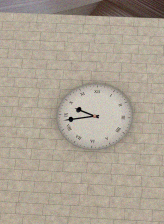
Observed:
{"hour": 9, "minute": 43}
